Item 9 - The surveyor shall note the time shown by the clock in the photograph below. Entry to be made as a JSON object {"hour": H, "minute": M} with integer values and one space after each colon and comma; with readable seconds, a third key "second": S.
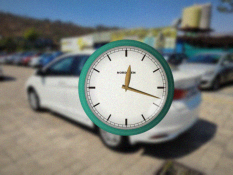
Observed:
{"hour": 12, "minute": 18}
